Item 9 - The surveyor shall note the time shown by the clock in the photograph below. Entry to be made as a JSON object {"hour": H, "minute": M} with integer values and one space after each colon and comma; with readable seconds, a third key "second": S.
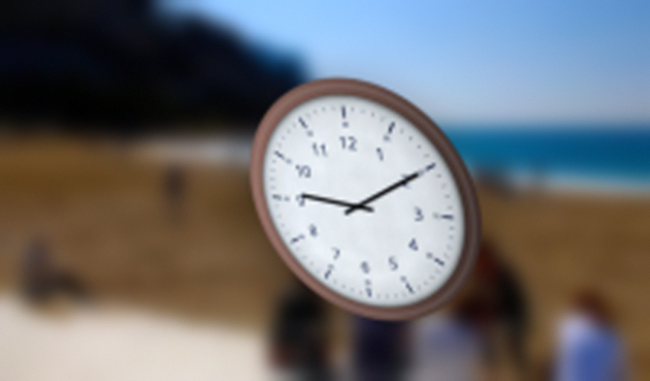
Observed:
{"hour": 9, "minute": 10}
